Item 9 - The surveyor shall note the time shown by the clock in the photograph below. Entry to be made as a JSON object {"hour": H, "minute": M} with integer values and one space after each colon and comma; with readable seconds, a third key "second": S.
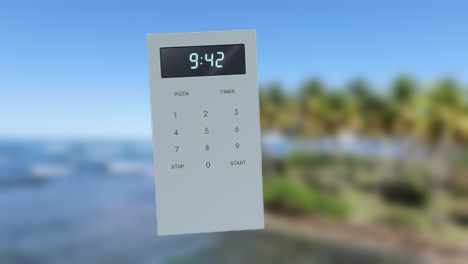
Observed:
{"hour": 9, "minute": 42}
